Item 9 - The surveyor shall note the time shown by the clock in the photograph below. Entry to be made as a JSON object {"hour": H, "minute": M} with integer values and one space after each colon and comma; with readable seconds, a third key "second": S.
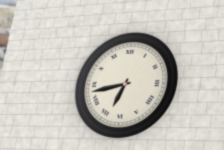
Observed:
{"hour": 6, "minute": 43}
